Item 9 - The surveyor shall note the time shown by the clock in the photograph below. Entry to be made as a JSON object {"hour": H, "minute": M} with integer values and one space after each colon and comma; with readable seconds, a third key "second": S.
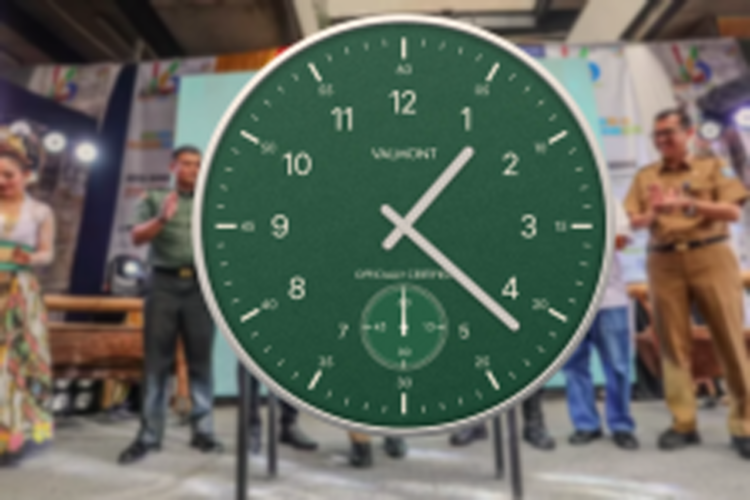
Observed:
{"hour": 1, "minute": 22}
